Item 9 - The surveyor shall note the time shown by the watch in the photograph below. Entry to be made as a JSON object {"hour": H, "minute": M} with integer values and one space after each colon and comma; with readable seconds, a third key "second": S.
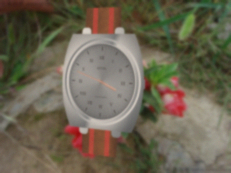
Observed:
{"hour": 3, "minute": 48}
